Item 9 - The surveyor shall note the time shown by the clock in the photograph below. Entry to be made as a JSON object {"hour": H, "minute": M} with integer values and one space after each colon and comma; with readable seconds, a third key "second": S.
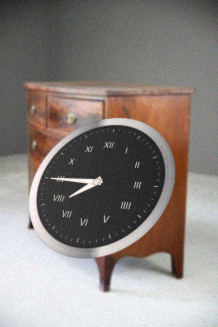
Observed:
{"hour": 7, "minute": 45}
